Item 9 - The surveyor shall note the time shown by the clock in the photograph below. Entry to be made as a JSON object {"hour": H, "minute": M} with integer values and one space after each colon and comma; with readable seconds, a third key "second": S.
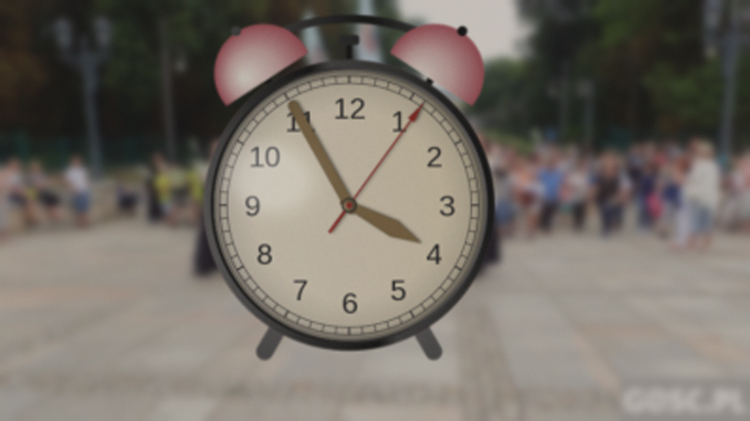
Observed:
{"hour": 3, "minute": 55, "second": 6}
